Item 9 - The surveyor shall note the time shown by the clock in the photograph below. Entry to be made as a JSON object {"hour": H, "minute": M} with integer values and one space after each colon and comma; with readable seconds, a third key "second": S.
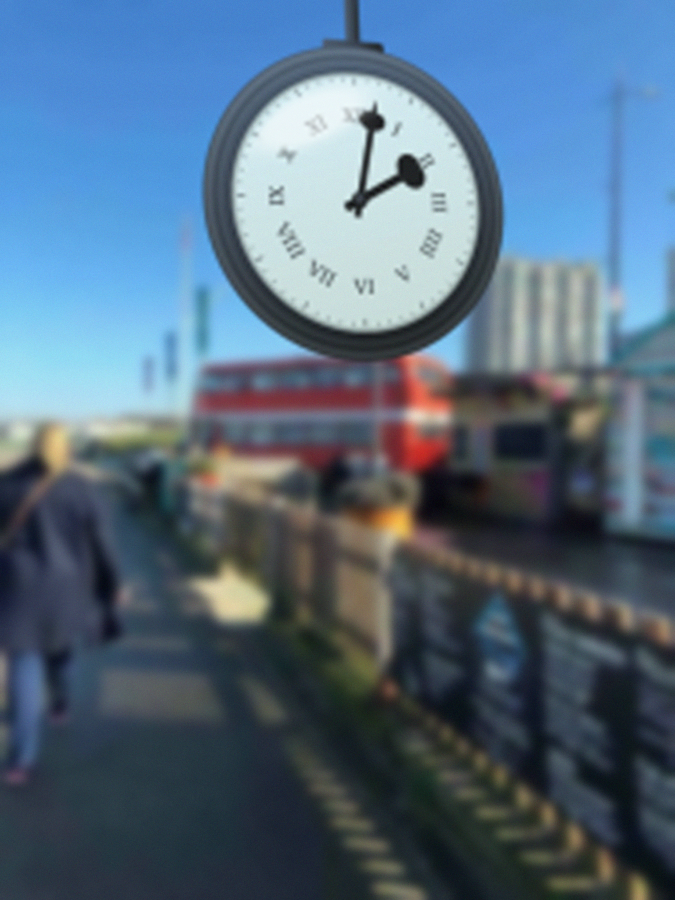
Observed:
{"hour": 2, "minute": 2}
